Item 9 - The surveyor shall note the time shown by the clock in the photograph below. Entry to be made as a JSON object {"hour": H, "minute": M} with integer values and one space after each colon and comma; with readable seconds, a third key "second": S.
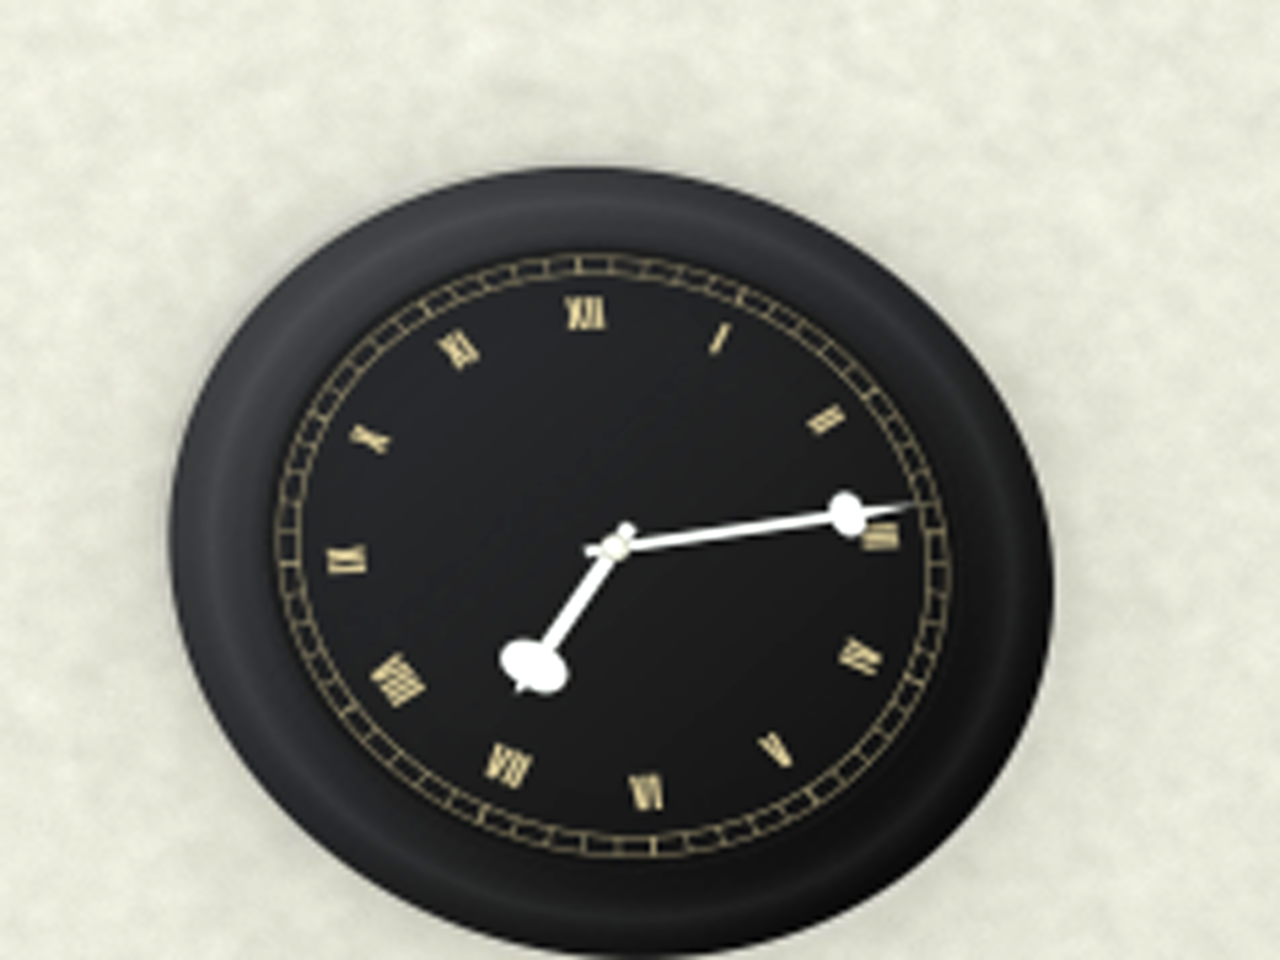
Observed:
{"hour": 7, "minute": 14}
